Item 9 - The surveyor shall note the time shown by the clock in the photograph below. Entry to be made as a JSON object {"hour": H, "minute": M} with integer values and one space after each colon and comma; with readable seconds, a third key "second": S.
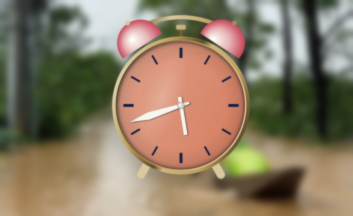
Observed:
{"hour": 5, "minute": 42}
